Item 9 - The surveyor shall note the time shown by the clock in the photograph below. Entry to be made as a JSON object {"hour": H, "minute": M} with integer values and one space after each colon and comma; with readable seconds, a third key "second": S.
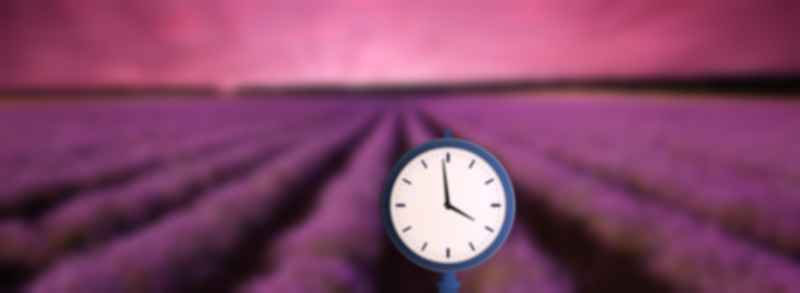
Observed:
{"hour": 3, "minute": 59}
